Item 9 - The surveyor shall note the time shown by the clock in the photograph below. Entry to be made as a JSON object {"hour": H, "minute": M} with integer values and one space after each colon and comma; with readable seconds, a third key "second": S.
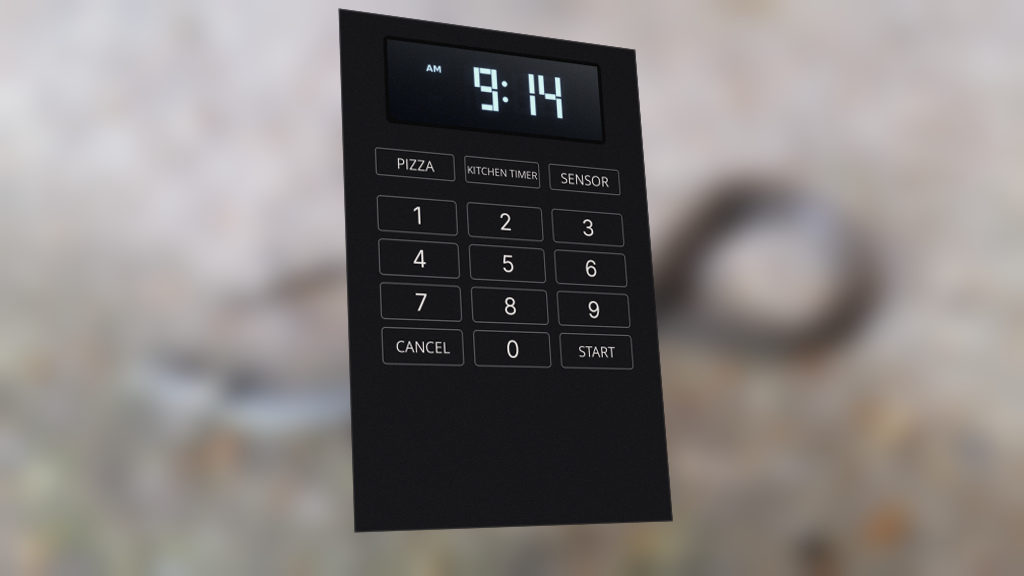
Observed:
{"hour": 9, "minute": 14}
